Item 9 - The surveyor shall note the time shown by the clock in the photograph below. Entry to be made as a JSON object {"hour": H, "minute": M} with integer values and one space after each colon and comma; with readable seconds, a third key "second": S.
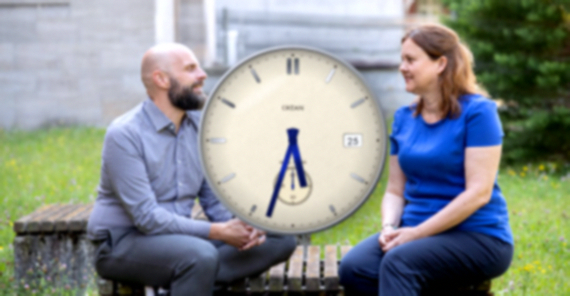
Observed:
{"hour": 5, "minute": 33}
